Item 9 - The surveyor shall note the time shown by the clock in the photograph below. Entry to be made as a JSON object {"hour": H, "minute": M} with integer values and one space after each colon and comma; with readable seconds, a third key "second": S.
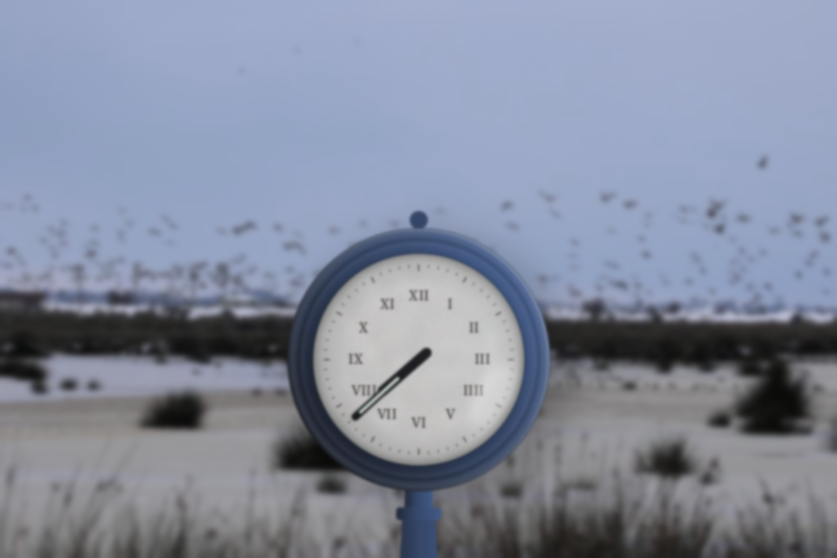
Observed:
{"hour": 7, "minute": 38}
